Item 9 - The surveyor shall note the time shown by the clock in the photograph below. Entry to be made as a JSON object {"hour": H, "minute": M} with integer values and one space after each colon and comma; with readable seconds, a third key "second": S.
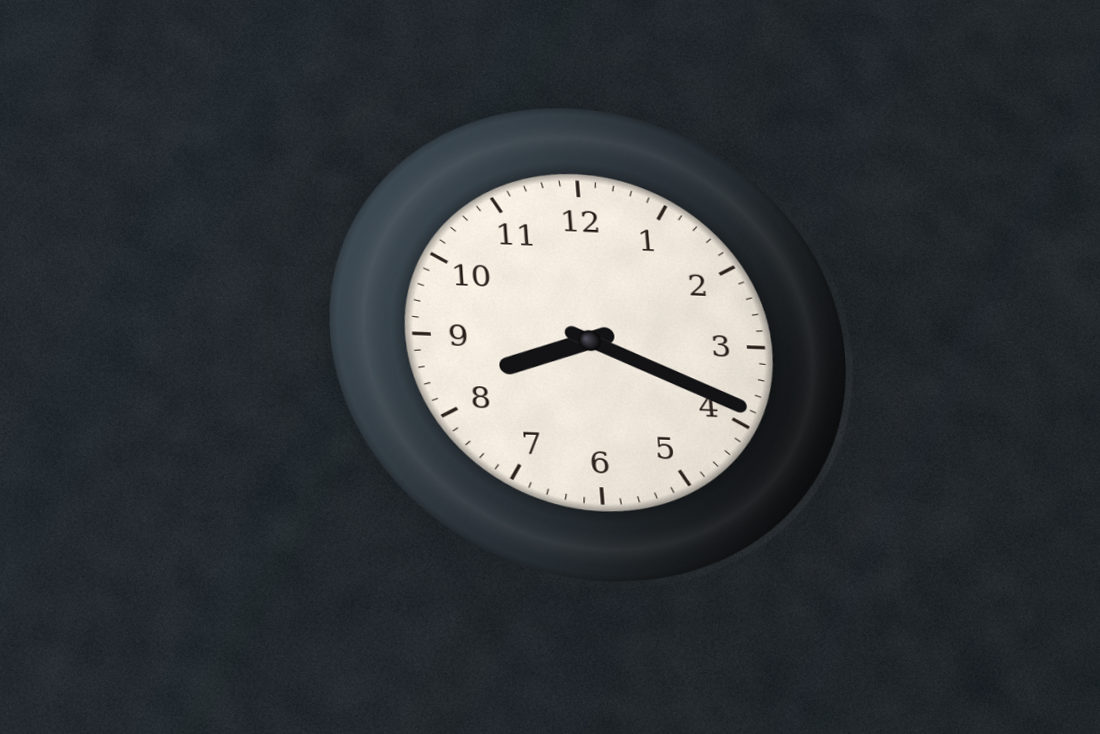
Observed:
{"hour": 8, "minute": 19}
